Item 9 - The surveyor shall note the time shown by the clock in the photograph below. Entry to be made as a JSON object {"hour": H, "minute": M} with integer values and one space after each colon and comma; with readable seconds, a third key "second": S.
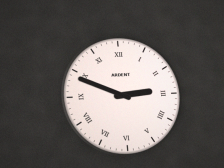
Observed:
{"hour": 2, "minute": 49}
